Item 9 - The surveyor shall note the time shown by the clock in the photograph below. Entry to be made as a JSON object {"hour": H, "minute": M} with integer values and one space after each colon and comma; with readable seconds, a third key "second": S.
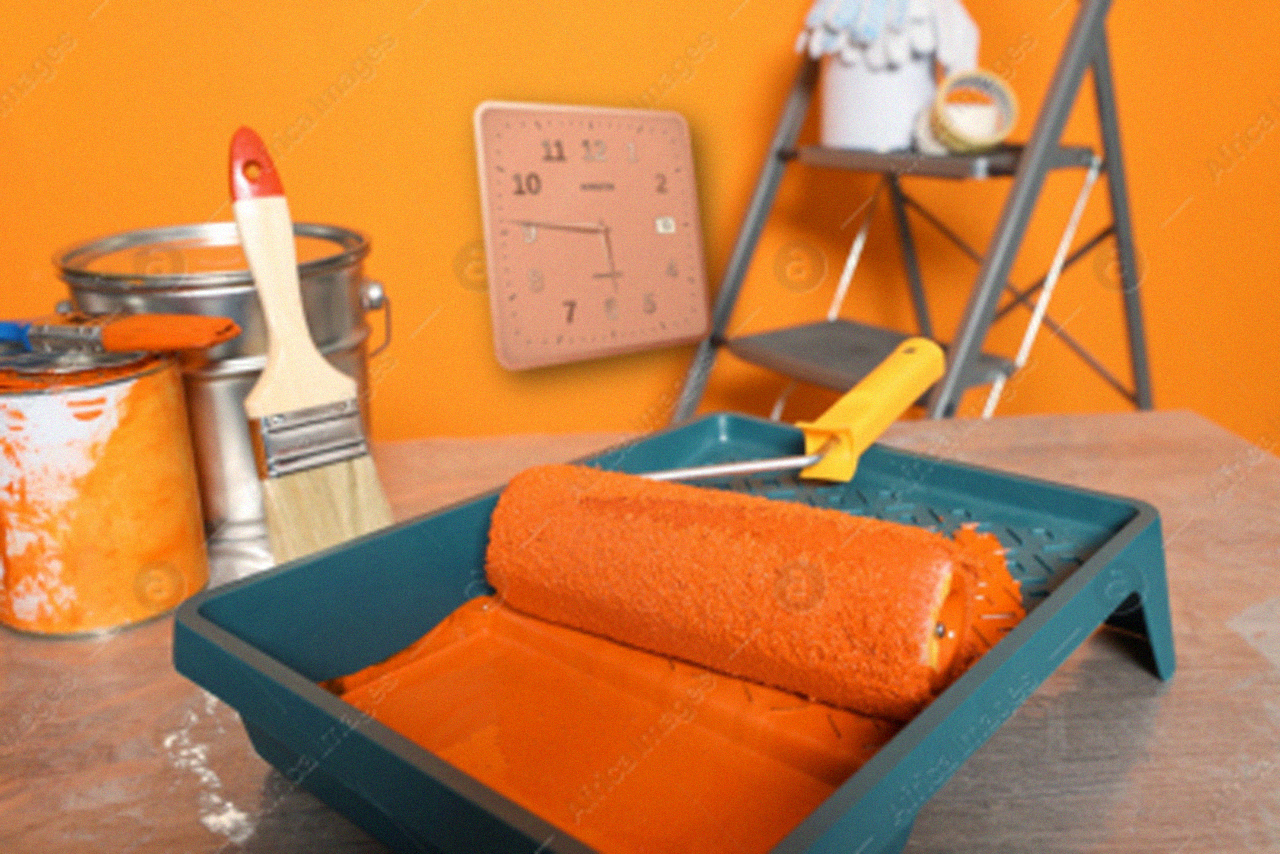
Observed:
{"hour": 5, "minute": 46}
